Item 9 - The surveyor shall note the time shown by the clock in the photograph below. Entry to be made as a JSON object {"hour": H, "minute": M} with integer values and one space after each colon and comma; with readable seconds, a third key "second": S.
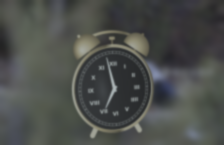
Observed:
{"hour": 6, "minute": 58}
